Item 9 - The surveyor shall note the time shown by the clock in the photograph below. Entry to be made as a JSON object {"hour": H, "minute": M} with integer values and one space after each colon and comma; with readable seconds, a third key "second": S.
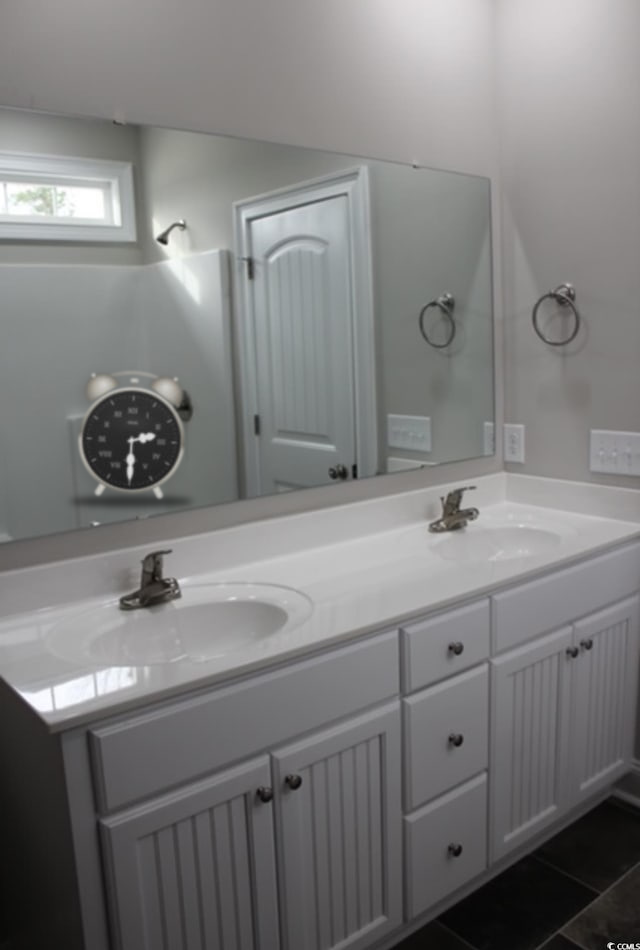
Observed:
{"hour": 2, "minute": 30}
